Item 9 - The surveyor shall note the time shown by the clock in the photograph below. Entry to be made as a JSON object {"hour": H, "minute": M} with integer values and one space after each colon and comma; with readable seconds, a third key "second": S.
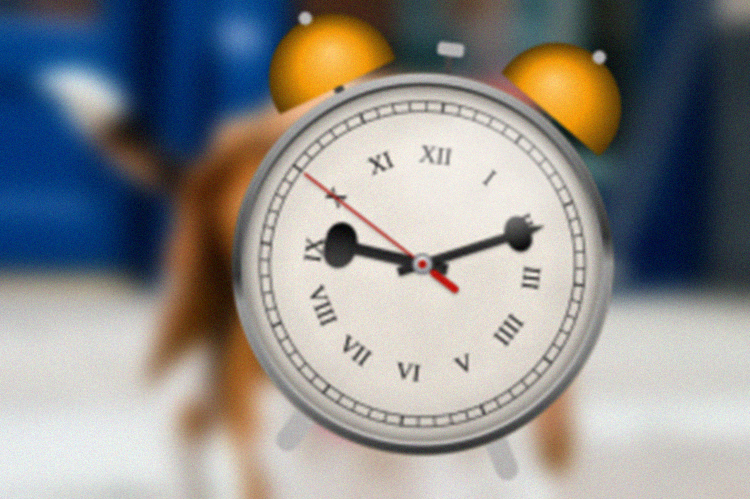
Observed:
{"hour": 9, "minute": 10, "second": 50}
